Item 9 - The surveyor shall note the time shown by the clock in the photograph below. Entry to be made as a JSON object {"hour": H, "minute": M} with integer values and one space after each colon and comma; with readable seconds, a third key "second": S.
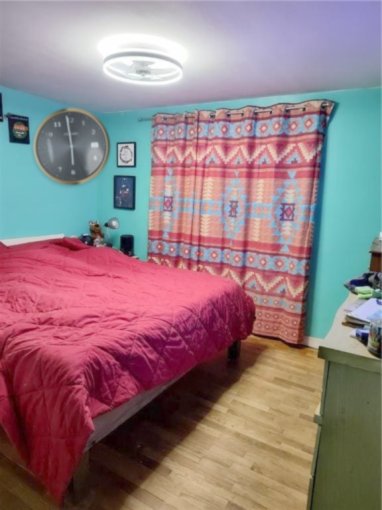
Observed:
{"hour": 5, "minute": 59}
